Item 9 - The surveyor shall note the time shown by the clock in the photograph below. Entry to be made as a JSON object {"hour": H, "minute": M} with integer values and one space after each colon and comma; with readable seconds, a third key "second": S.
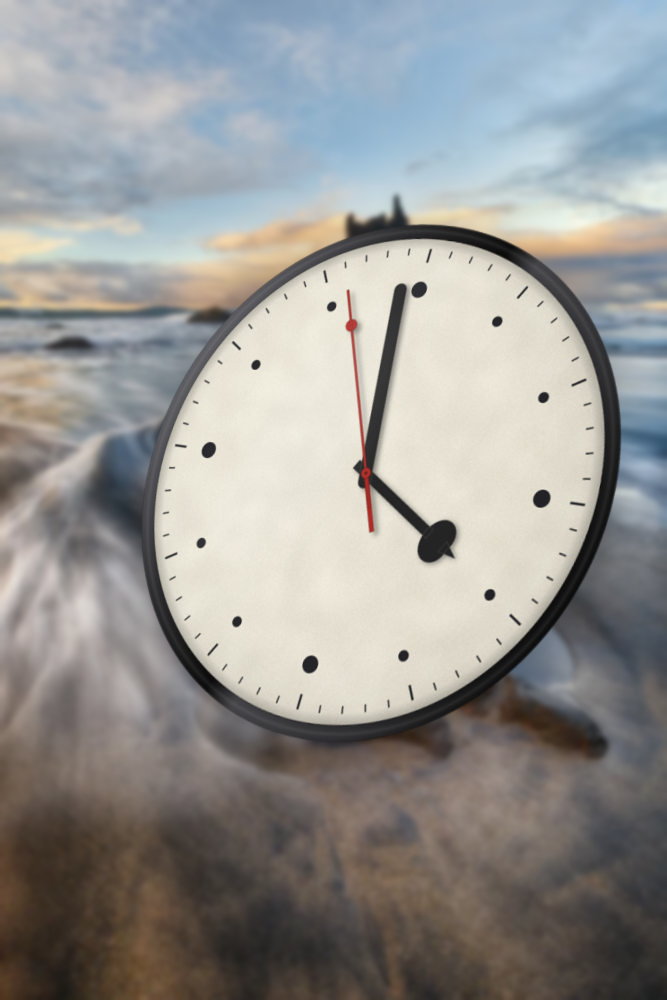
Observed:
{"hour": 3, "minute": 58, "second": 56}
